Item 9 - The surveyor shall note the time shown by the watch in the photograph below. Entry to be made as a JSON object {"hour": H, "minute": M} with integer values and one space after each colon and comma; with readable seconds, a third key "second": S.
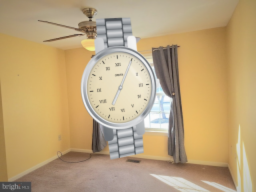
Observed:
{"hour": 7, "minute": 5}
